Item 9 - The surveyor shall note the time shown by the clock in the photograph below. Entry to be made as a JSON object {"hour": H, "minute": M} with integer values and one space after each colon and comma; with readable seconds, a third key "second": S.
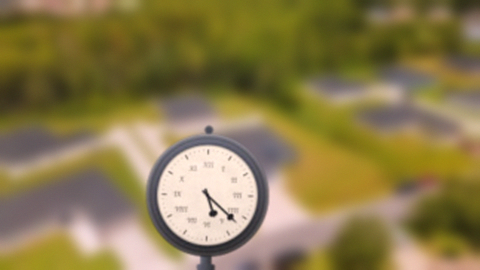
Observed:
{"hour": 5, "minute": 22}
